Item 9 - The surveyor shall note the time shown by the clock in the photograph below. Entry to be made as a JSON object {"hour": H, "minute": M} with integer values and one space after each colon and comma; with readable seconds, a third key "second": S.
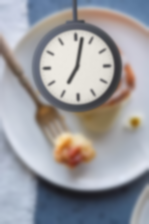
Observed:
{"hour": 7, "minute": 2}
